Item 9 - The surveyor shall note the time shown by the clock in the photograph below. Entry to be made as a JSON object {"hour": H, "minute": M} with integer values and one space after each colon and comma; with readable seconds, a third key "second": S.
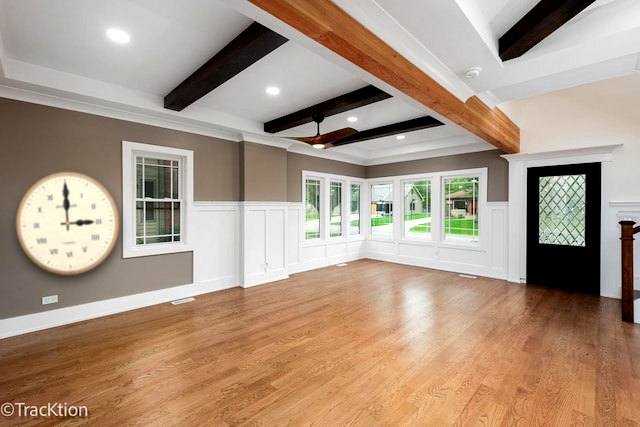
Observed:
{"hour": 3, "minute": 0}
